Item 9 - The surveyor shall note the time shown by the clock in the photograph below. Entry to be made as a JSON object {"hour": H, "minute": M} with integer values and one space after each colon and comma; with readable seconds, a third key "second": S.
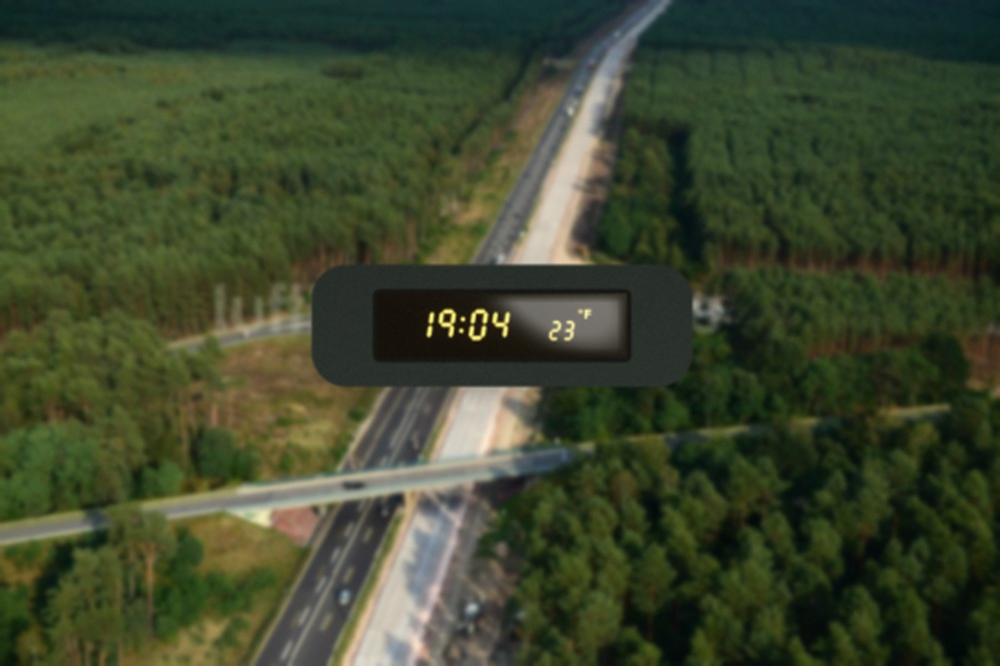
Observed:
{"hour": 19, "minute": 4}
